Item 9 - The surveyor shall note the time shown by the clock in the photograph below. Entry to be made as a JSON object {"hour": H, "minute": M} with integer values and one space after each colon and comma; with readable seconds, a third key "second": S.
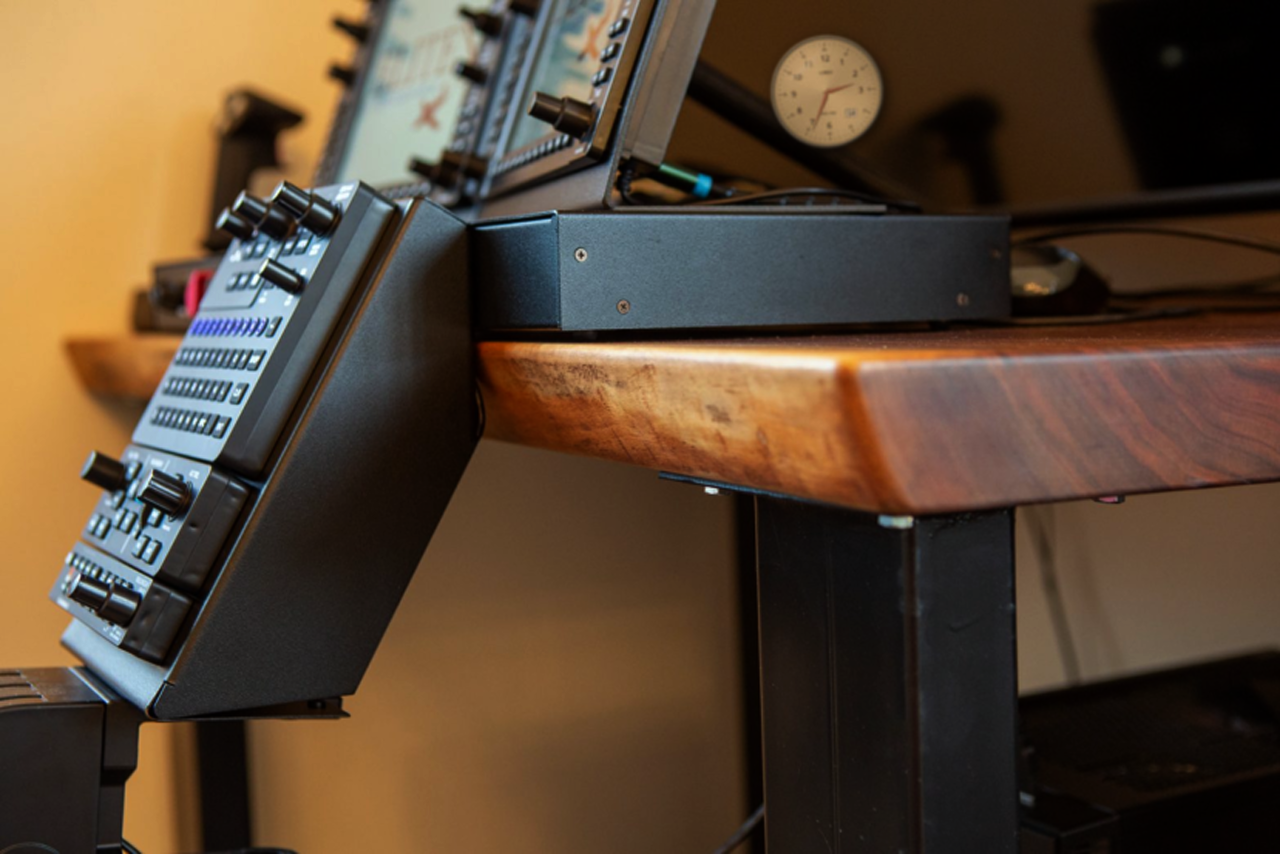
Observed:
{"hour": 2, "minute": 34}
